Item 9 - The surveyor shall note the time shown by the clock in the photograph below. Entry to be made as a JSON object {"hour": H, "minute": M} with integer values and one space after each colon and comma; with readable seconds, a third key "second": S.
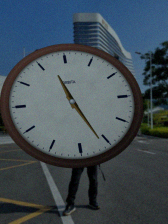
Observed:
{"hour": 11, "minute": 26}
